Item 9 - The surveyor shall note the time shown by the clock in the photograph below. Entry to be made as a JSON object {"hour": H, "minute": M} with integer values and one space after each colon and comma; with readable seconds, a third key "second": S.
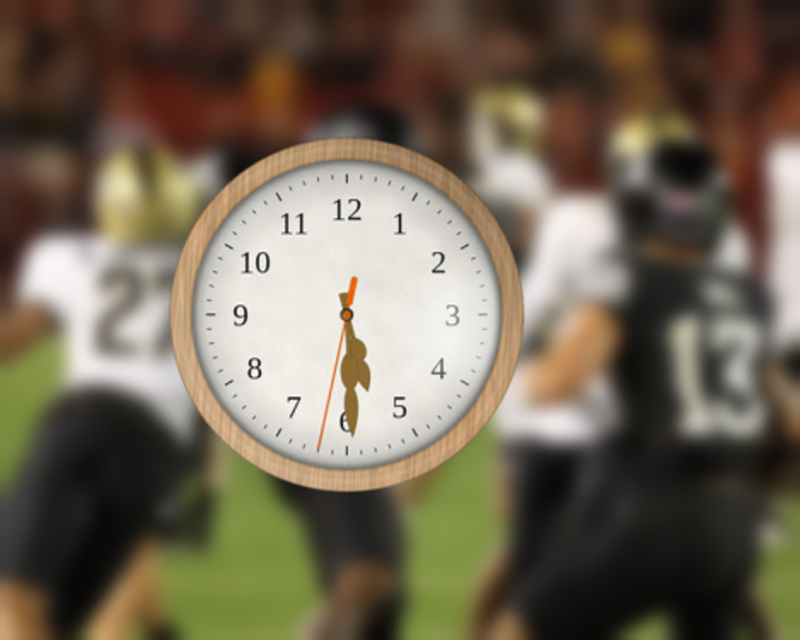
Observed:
{"hour": 5, "minute": 29, "second": 32}
